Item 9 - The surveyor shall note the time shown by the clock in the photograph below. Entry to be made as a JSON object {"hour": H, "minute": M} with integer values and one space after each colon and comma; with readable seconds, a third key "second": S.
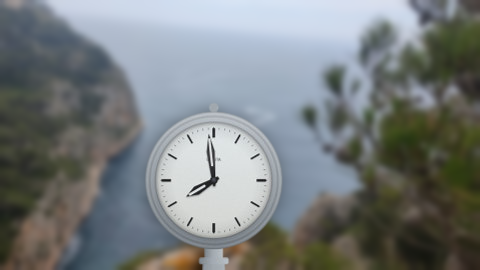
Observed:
{"hour": 7, "minute": 59}
